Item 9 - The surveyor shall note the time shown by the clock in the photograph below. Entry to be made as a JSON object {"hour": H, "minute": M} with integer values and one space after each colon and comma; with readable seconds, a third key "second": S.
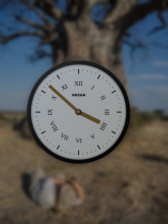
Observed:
{"hour": 3, "minute": 52}
